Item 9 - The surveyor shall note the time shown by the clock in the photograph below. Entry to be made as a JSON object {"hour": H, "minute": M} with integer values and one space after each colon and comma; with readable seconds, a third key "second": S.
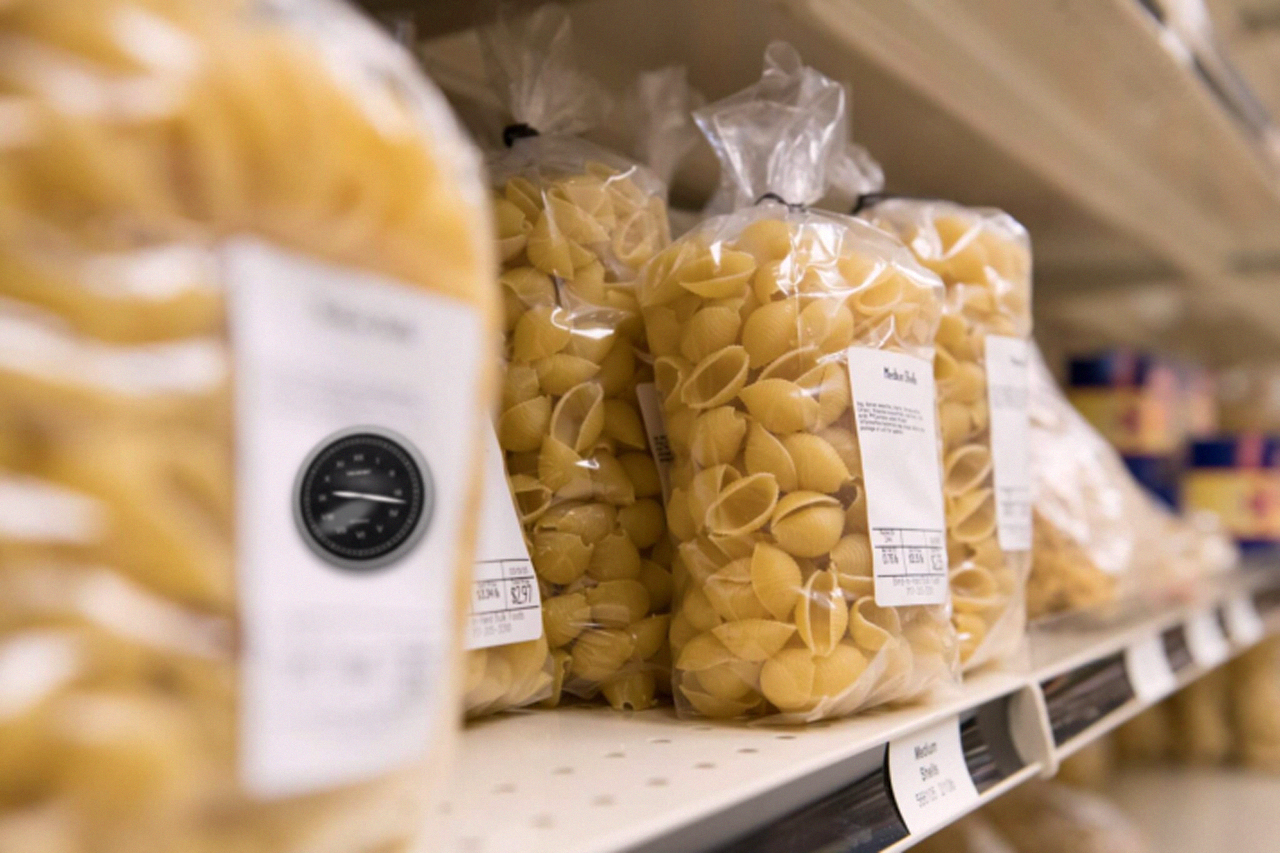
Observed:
{"hour": 9, "minute": 17}
